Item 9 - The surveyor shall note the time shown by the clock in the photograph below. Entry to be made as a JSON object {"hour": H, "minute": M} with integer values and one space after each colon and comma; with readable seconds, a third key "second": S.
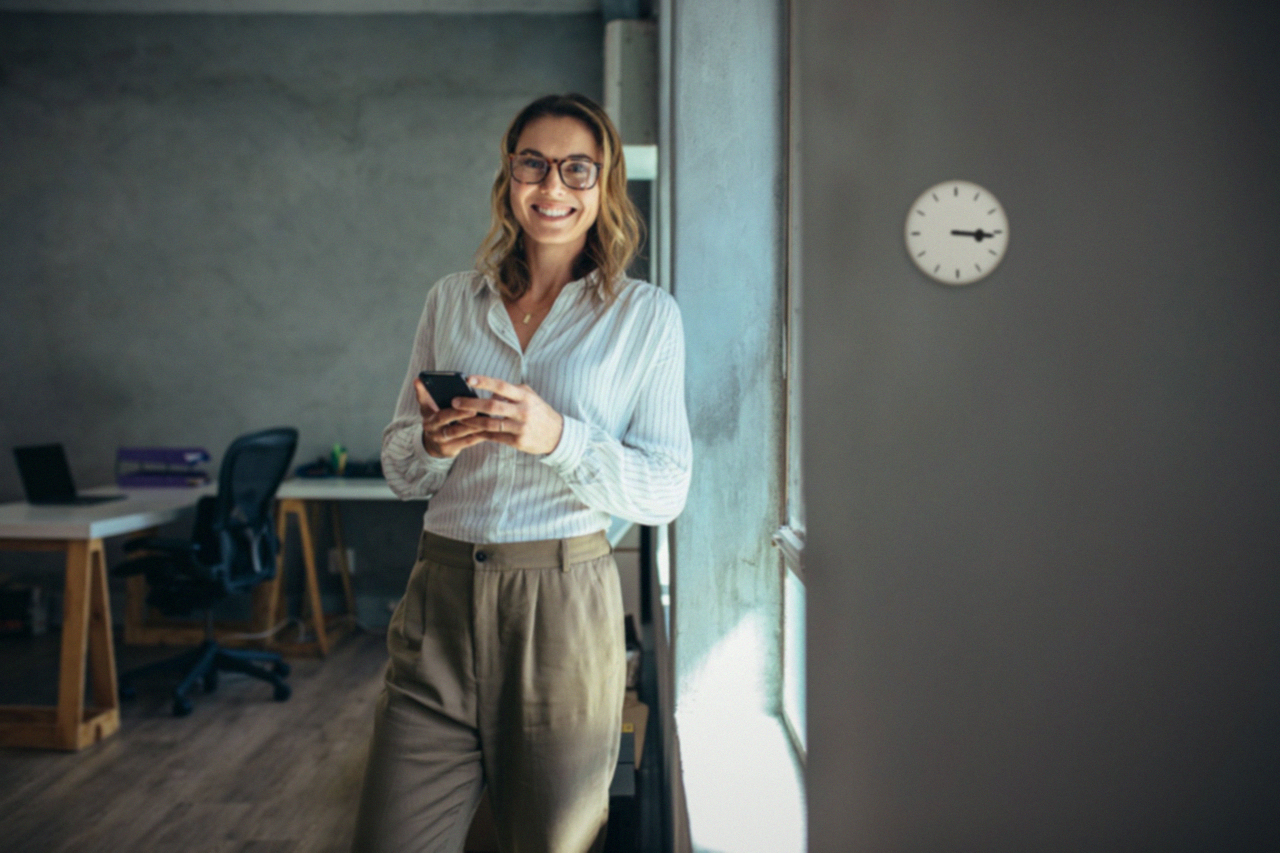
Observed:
{"hour": 3, "minute": 16}
